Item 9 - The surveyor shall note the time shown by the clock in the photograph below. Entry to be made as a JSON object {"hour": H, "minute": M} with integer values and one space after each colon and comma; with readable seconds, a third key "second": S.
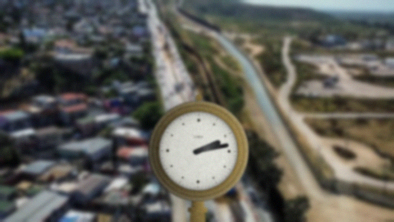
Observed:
{"hour": 2, "minute": 13}
